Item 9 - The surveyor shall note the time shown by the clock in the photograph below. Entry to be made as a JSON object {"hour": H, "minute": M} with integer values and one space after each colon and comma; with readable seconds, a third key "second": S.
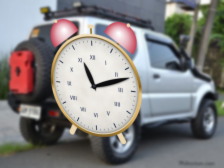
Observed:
{"hour": 11, "minute": 12}
